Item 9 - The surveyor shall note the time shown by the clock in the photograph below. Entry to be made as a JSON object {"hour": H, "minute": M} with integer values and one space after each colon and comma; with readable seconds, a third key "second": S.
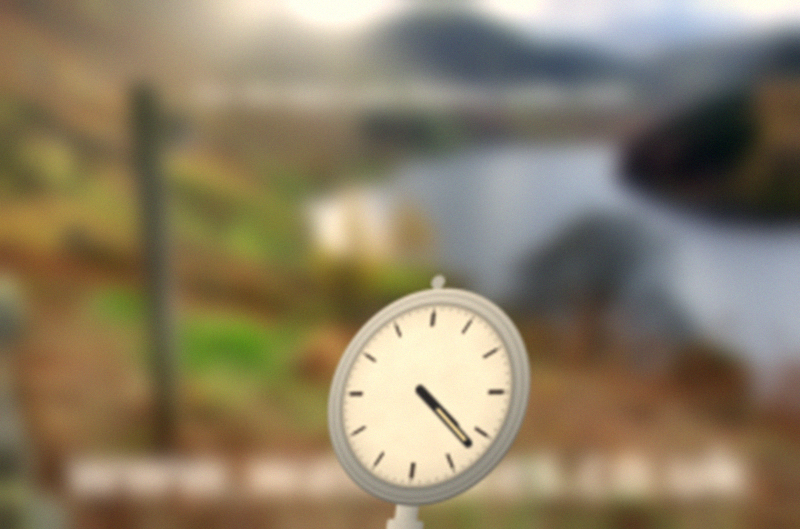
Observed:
{"hour": 4, "minute": 22}
